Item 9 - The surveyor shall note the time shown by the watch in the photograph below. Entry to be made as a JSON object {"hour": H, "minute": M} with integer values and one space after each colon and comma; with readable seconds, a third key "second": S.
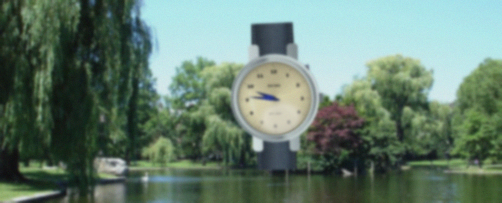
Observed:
{"hour": 9, "minute": 46}
